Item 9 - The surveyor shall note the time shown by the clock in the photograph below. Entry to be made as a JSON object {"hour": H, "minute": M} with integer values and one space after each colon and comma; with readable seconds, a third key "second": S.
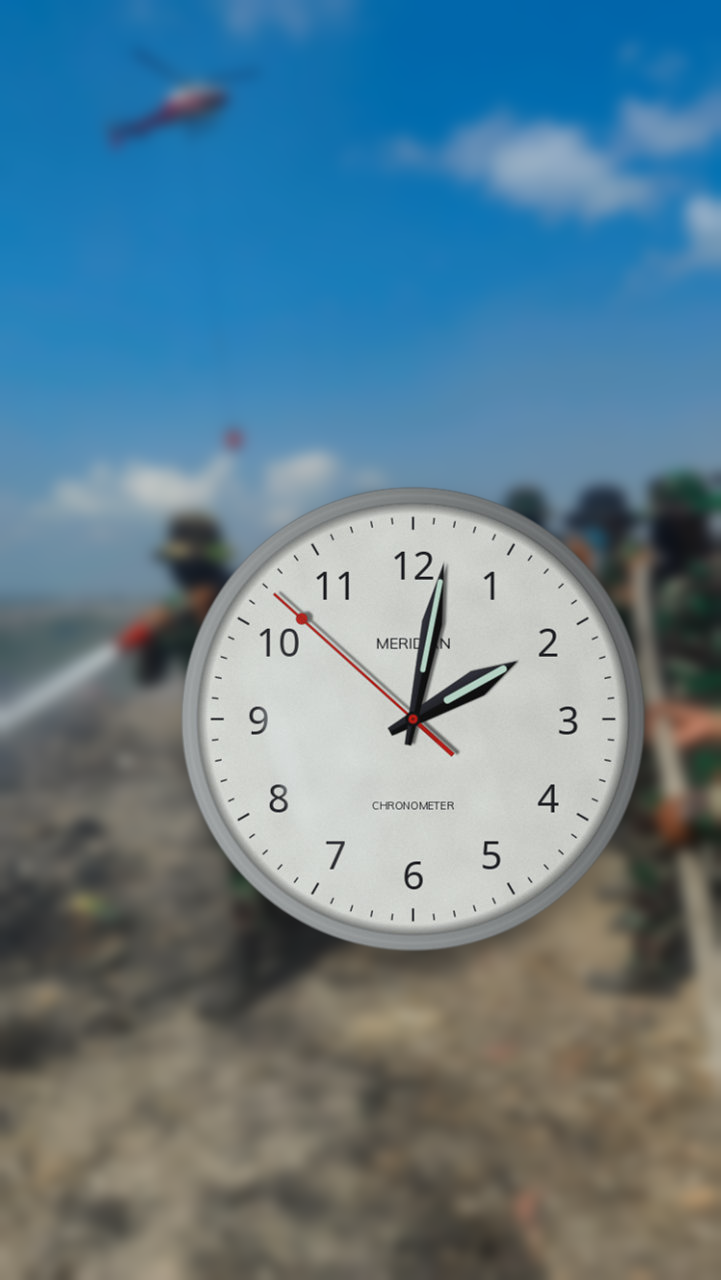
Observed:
{"hour": 2, "minute": 1, "second": 52}
